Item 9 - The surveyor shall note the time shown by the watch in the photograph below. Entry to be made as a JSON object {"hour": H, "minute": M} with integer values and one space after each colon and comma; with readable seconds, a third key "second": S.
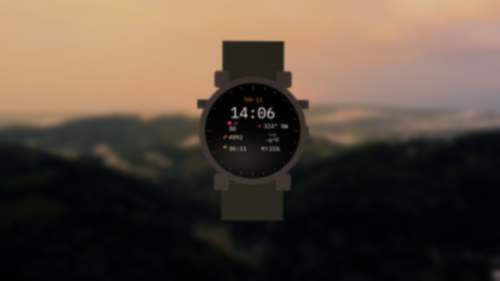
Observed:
{"hour": 14, "minute": 6}
